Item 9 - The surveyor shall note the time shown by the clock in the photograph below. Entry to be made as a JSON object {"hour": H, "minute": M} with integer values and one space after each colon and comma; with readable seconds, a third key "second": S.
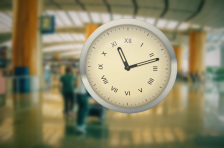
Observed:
{"hour": 11, "minute": 12}
